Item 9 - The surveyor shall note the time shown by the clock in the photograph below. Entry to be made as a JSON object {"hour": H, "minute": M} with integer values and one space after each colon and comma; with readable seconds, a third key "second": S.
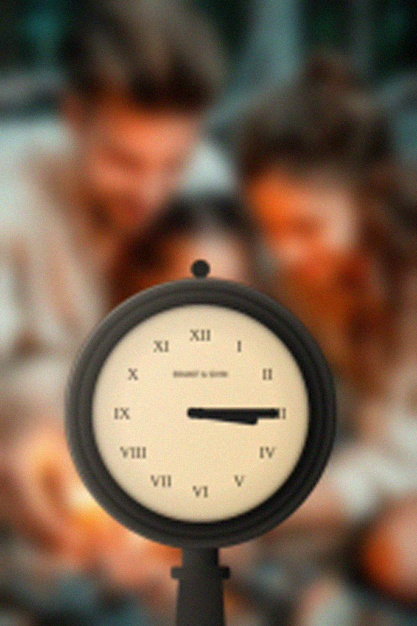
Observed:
{"hour": 3, "minute": 15}
